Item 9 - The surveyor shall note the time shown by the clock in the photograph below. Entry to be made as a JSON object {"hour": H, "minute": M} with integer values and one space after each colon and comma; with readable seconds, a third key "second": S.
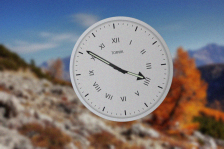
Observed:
{"hour": 3, "minute": 51}
